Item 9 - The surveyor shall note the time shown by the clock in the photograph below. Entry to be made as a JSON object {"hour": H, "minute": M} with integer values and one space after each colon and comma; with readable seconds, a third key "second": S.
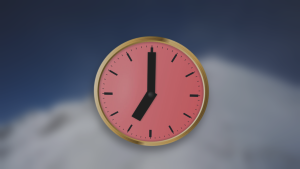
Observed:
{"hour": 7, "minute": 0}
